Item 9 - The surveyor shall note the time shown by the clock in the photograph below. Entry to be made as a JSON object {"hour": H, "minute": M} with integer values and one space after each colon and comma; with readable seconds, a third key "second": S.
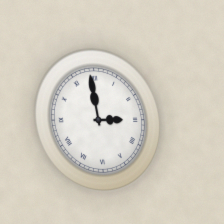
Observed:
{"hour": 2, "minute": 59}
